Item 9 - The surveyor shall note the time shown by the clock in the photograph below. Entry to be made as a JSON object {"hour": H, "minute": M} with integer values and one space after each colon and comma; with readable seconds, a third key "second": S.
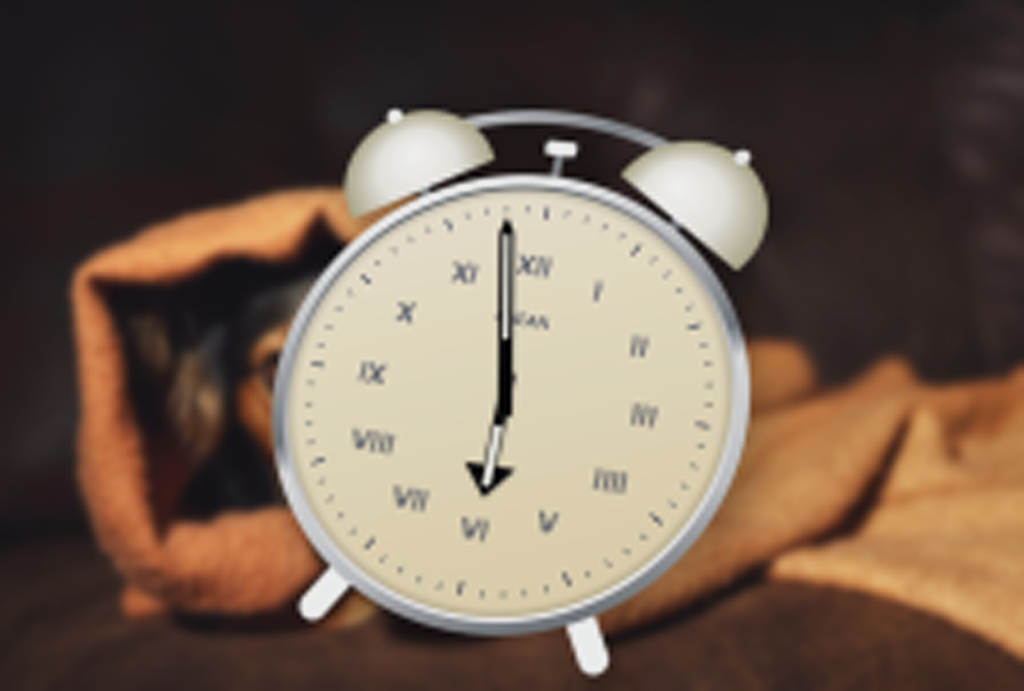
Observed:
{"hour": 5, "minute": 58}
